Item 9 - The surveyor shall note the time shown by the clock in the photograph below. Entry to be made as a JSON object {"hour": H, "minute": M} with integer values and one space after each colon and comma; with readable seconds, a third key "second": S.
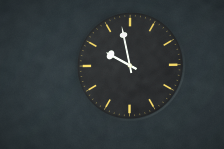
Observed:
{"hour": 9, "minute": 58}
